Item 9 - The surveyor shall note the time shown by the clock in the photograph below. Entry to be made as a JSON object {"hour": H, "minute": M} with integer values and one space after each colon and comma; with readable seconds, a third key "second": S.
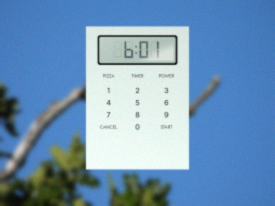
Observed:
{"hour": 6, "minute": 1}
